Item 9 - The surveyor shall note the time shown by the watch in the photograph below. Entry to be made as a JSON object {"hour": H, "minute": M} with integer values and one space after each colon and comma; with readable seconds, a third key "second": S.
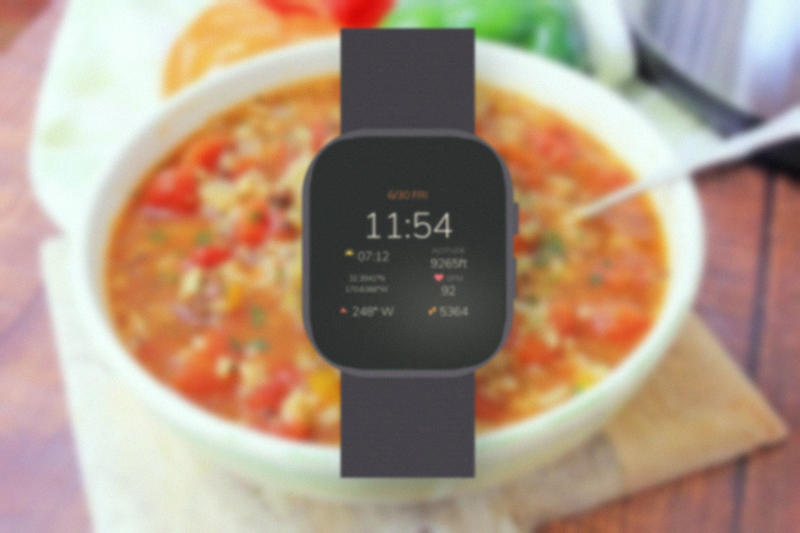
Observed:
{"hour": 11, "minute": 54}
